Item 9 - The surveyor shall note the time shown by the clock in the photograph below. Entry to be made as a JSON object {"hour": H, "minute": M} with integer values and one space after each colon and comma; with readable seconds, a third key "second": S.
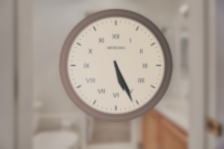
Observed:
{"hour": 5, "minute": 26}
